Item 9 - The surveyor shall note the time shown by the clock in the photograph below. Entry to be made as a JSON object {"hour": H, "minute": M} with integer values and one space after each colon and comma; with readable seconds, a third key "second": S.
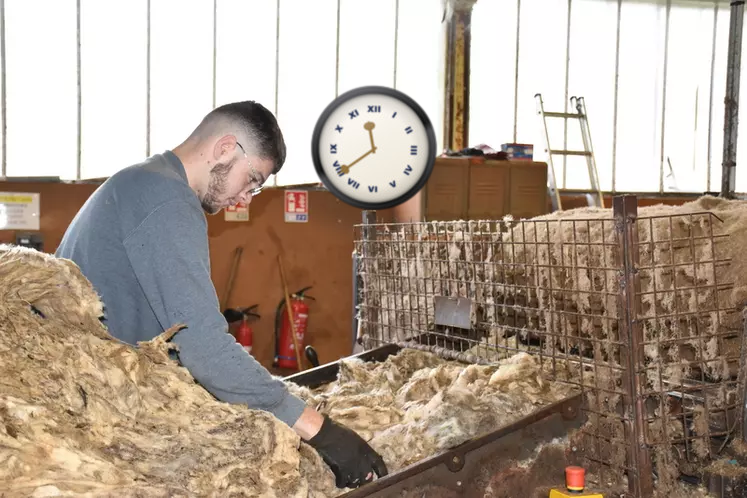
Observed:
{"hour": 11, "minute": 39}
